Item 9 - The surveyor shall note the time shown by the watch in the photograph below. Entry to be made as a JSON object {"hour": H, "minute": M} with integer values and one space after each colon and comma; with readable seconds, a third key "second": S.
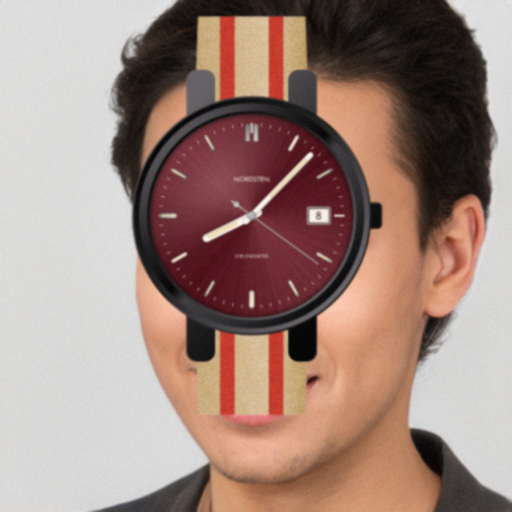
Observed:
{"hour": 8, "minute": 7, "second": 21}
